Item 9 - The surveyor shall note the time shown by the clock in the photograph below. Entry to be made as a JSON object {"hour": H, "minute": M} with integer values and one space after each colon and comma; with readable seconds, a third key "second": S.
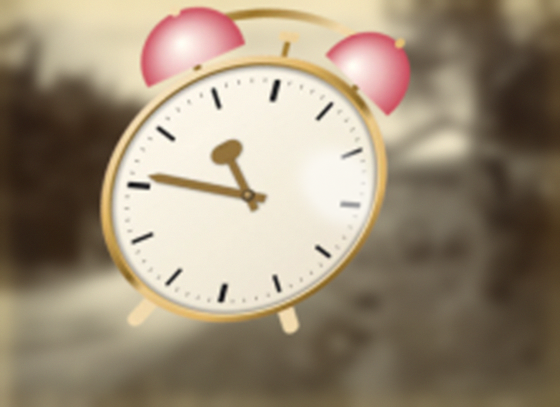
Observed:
{"hour": 10, "minute": 46}
